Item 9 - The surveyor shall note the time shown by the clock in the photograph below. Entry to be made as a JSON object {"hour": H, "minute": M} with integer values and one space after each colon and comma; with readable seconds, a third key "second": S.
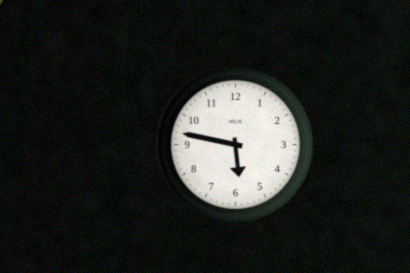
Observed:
{"hour": 5, "minute": 47}
